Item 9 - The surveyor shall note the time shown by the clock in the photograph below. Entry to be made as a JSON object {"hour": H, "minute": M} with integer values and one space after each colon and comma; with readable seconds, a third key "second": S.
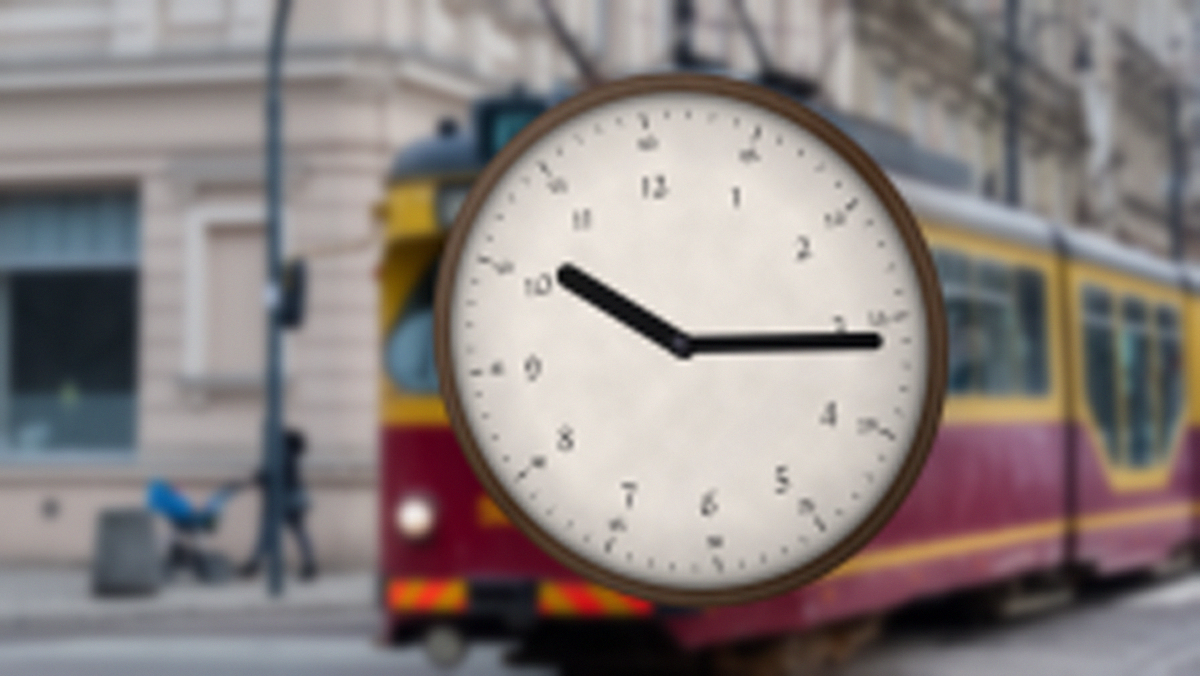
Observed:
{"hour": 10, "minute": 16}
